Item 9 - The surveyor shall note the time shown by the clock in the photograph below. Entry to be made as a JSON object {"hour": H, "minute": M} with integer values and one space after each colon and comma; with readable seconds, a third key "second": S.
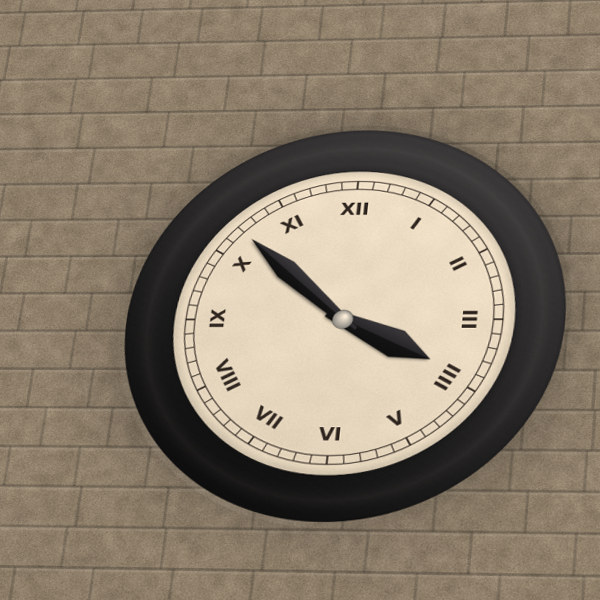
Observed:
{"hour": 3, "minute": 52}
